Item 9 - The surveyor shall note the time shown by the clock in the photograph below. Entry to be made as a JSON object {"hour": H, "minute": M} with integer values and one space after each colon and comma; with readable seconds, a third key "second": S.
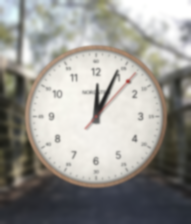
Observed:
{"hour": 12, "minute": 4, "second": 7}
